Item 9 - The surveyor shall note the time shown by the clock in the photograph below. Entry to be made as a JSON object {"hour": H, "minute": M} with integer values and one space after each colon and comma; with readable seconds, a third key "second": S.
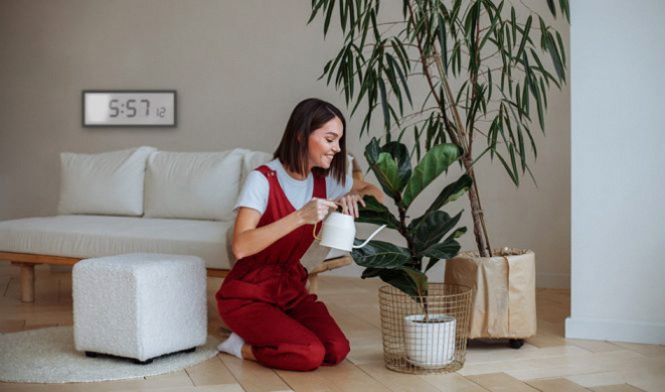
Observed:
{"hour": 5, "minute": 57}
